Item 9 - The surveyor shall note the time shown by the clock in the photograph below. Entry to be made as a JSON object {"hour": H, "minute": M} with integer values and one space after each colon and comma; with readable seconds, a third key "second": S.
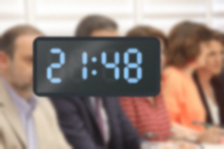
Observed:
{"hour": 21, "minute": 48}
